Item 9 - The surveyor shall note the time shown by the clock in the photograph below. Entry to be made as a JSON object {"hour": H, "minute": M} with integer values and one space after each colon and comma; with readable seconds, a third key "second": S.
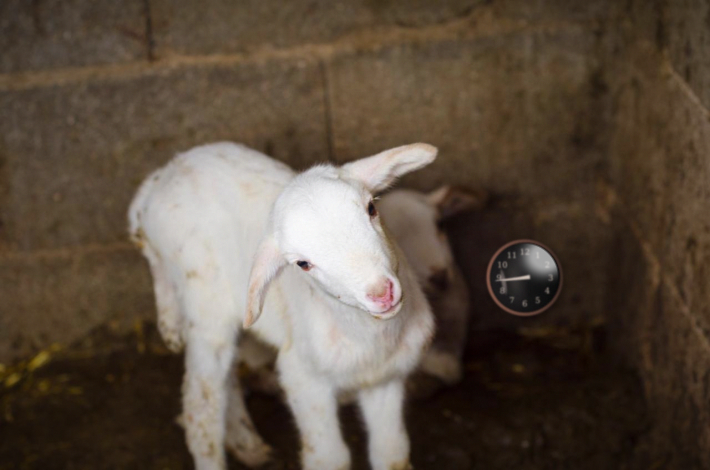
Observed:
{"hour": 8, "minute": 44}
